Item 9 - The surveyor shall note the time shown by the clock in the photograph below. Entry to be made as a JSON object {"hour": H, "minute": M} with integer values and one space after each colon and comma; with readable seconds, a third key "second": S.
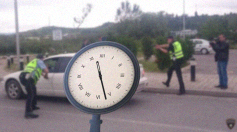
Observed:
{"hour": 11, "minute": 27}
